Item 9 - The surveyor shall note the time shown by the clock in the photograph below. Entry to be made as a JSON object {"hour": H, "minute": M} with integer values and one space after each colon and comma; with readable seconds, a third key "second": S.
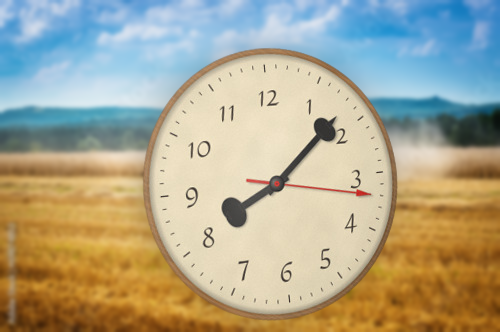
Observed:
{"hour": 8, "minute": 8, "second": 17}
